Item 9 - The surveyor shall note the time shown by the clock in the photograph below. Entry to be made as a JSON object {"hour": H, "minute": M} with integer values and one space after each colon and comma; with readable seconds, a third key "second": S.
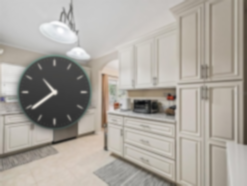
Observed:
{"hour": 10, "minute": 39}
